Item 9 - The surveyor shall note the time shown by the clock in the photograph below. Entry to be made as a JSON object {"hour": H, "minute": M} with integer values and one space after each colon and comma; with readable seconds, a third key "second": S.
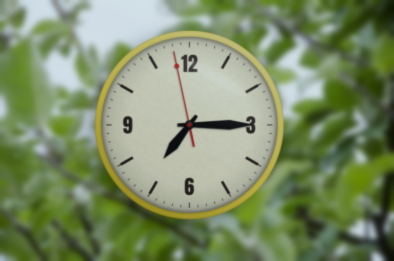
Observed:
{"hour": 7, "minute": 14, "second": 58}
